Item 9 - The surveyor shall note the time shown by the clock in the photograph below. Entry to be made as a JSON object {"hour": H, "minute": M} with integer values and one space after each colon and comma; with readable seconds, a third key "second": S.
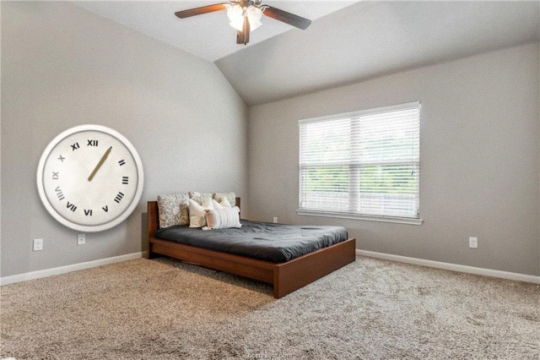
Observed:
{"hour": 1, "minute": 5}
